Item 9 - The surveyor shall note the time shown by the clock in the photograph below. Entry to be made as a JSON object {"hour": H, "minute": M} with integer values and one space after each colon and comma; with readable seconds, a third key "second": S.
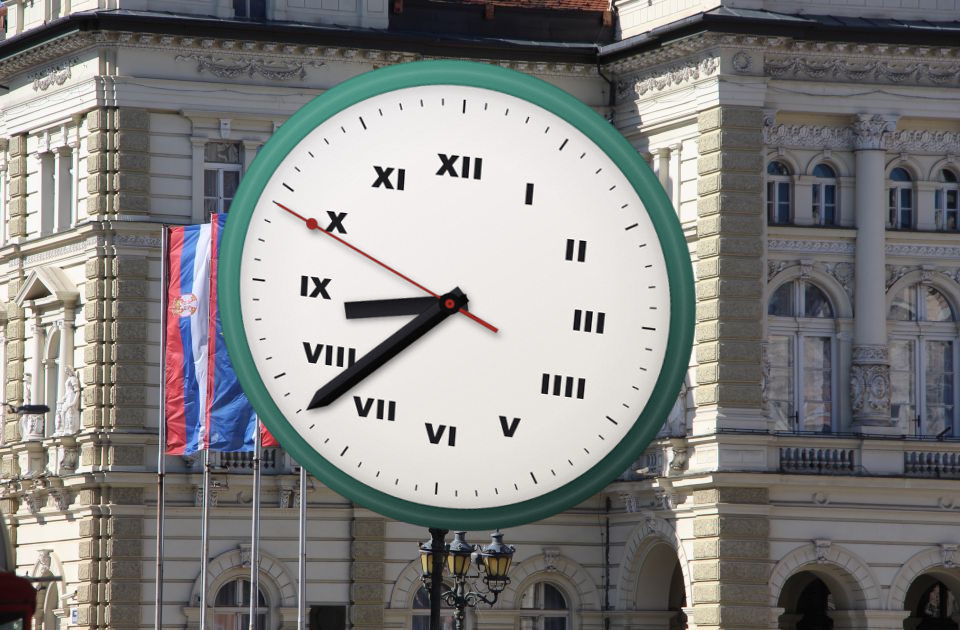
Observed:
{"hour": 8, "minute": 37, "second": 49}
